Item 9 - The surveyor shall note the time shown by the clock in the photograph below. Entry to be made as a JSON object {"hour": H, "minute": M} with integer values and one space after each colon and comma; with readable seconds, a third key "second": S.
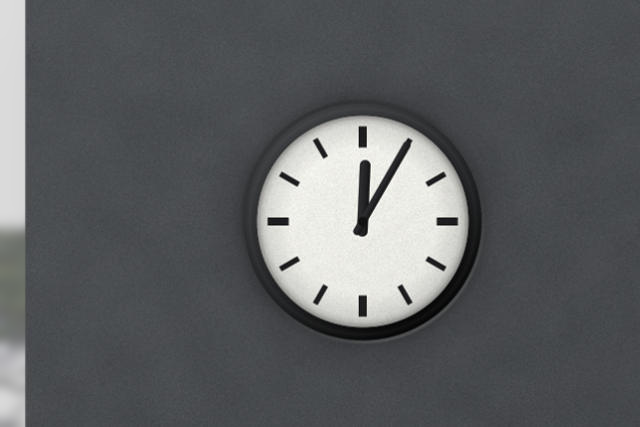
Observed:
{"hour": 12, "minute": 5}
